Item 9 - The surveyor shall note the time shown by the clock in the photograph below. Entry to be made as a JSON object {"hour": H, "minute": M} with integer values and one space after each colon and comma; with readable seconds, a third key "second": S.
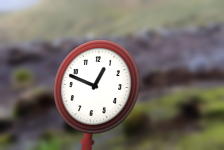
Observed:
{"hour": 12, "minute": 48}
